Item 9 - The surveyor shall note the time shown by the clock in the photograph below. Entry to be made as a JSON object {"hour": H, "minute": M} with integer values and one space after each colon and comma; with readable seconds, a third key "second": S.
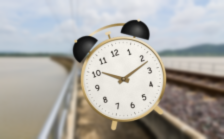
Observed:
{"hour": 10, "minute": 12}
